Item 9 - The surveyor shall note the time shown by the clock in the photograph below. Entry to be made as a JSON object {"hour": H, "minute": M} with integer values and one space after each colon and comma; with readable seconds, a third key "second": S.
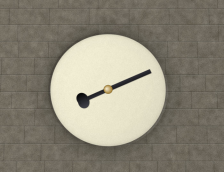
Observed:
{"hour": 8, "minute": 11}
